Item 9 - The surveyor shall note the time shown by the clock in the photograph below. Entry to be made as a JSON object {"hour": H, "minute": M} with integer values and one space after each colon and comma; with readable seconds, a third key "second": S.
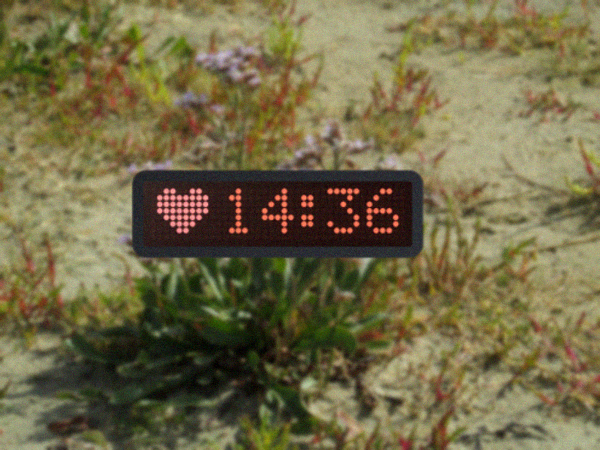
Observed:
{"hour": 14, "minute": 36}
